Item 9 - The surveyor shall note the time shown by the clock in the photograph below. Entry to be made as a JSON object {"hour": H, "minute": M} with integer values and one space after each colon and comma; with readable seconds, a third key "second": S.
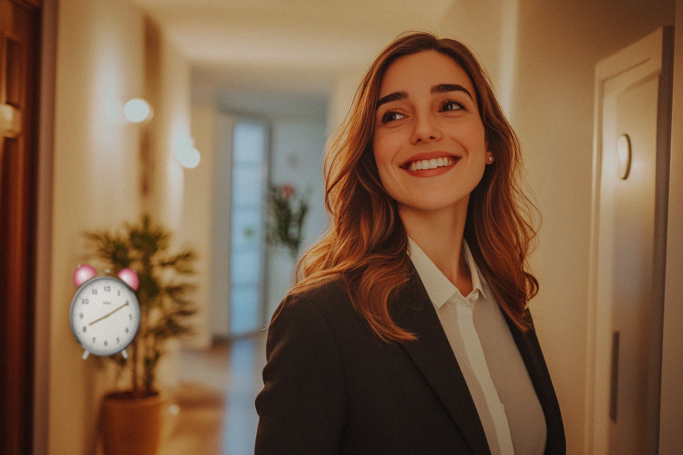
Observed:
{"hour": 8, "minute": 10}
